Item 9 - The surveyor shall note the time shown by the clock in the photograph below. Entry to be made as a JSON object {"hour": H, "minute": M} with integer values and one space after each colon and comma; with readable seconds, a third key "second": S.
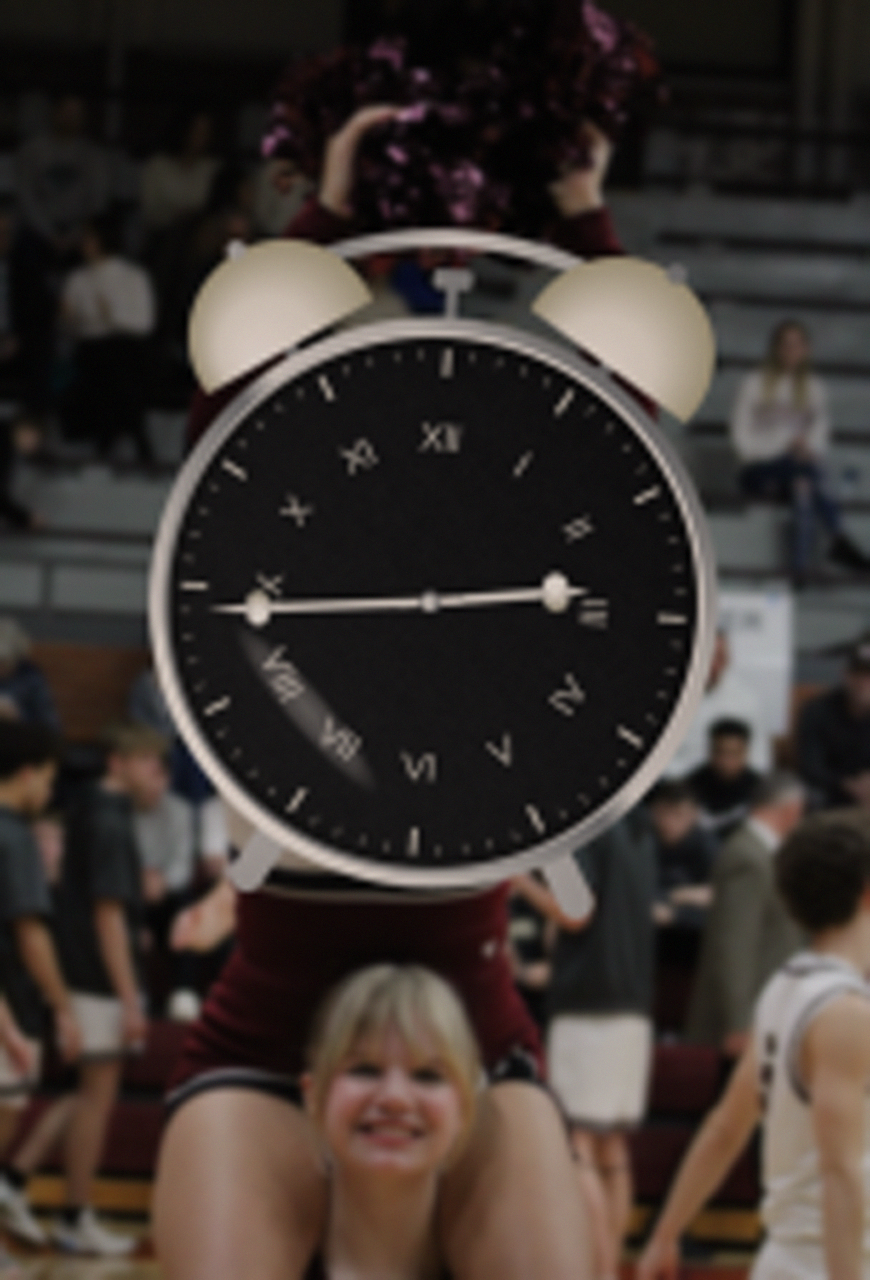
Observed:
{"hour": 2, "minute": 44}
